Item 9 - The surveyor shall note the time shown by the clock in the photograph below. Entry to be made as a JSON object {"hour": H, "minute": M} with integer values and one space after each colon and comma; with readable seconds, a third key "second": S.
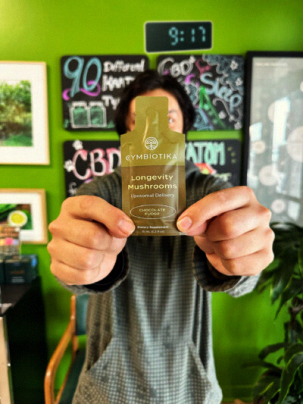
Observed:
{"hour": 9, "minute": 17}
